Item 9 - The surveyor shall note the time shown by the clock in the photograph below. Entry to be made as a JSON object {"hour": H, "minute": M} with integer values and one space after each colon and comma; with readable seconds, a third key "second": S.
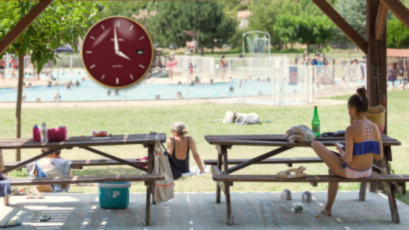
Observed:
{"hour": 3, "minute": 59}
